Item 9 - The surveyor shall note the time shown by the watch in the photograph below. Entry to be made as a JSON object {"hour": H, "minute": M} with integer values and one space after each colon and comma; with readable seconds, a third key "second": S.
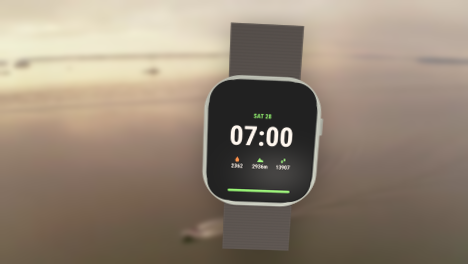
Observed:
{"hour": 7, "minute": 0}
